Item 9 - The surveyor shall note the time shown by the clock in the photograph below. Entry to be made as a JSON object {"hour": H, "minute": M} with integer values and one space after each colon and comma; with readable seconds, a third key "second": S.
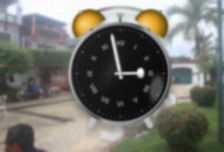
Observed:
{"hour": 2, "minute": 58}
